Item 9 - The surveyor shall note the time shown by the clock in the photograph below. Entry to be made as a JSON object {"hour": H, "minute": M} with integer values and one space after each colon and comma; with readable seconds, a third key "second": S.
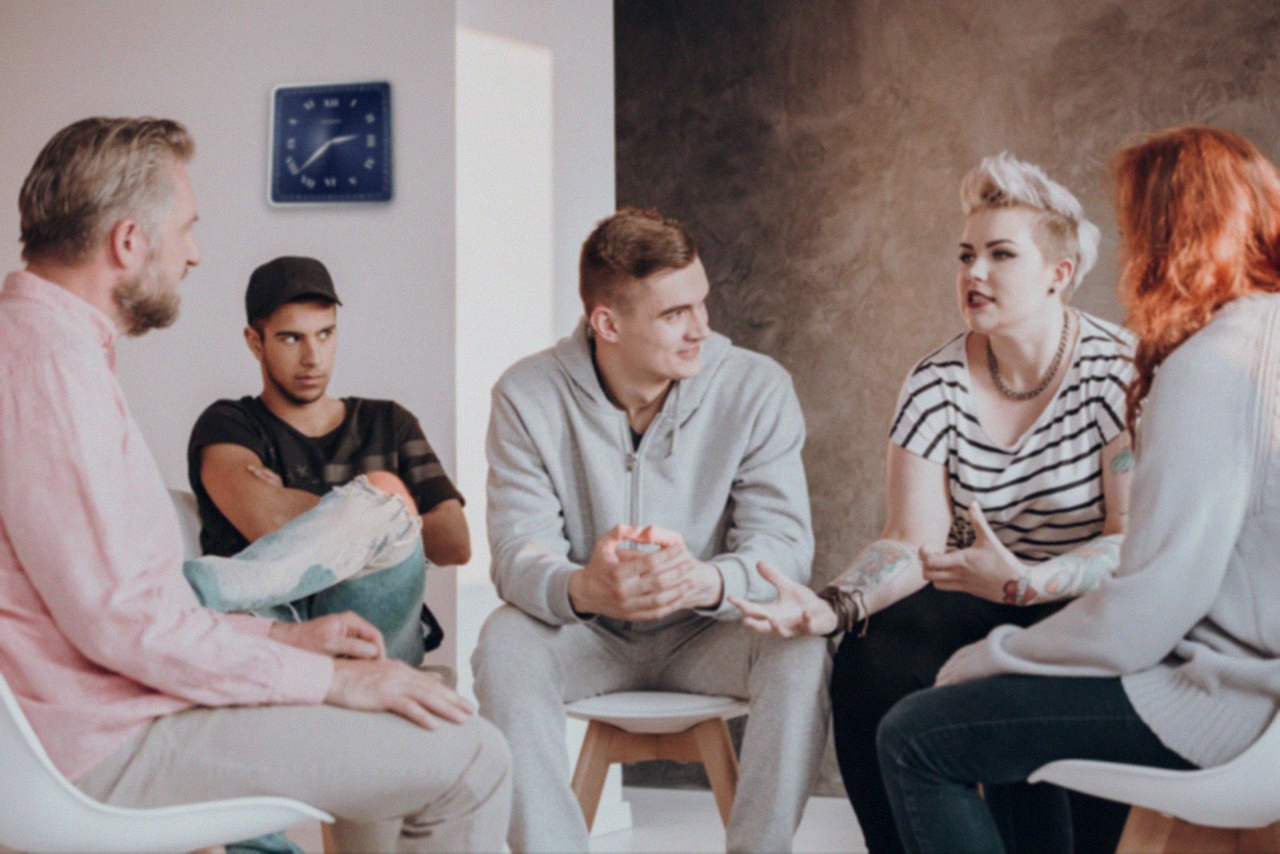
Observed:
{"hour": 2, "minute": 38}
